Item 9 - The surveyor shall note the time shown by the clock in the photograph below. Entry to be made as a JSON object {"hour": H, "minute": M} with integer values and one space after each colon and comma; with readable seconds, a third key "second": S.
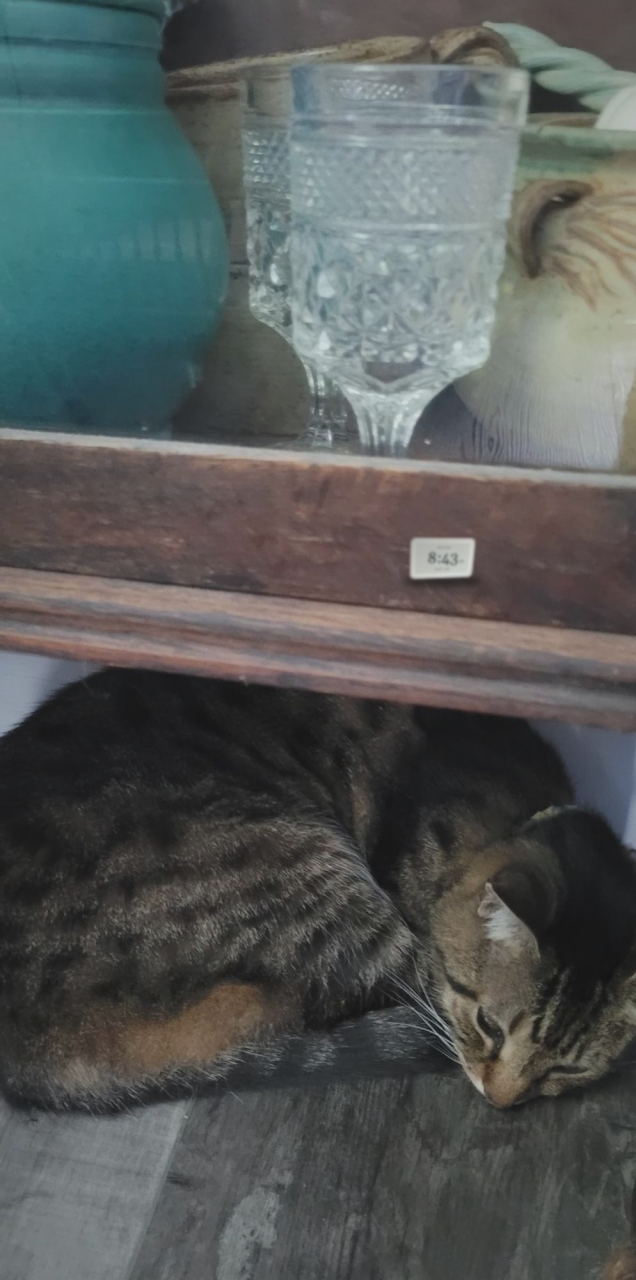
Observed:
{"hour": 8, "minute": 43}
